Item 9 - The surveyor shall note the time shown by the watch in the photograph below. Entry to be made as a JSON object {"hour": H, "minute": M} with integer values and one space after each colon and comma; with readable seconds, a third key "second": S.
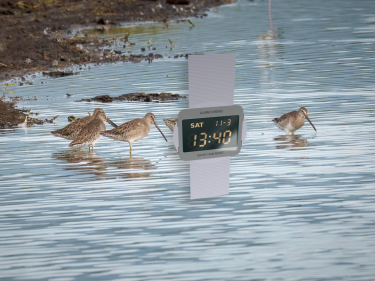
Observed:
{"hour": 13, "minute": 40}
